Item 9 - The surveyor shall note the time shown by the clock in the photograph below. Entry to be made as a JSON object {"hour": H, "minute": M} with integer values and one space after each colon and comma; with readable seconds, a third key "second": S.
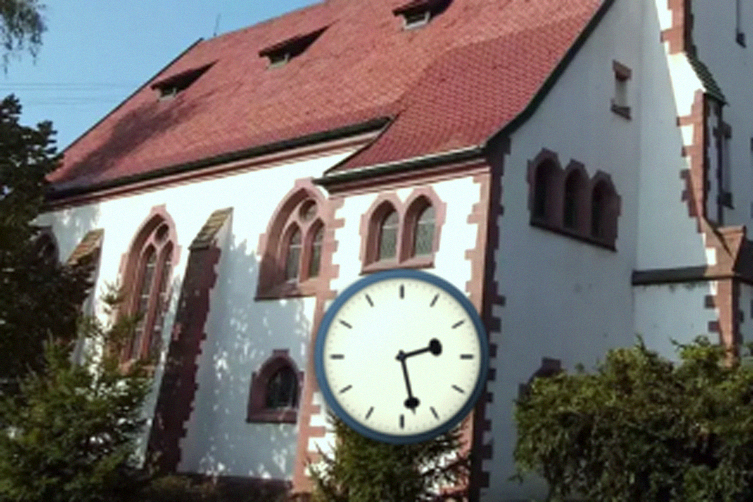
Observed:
{"hour": 2, "minute": 28}
